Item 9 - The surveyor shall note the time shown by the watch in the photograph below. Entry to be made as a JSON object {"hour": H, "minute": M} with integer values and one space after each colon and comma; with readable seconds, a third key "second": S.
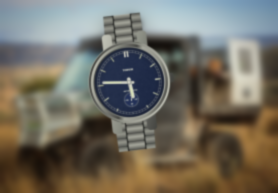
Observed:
{"hour": 5, "minute": 46}
